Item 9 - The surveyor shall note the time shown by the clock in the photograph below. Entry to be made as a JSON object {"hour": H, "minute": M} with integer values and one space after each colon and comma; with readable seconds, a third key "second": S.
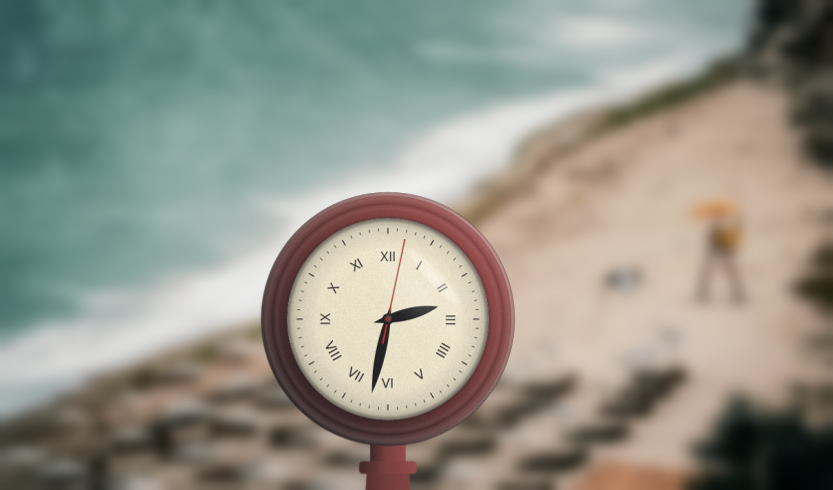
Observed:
{"hour": 2, "minute": 32, "second": 2}
